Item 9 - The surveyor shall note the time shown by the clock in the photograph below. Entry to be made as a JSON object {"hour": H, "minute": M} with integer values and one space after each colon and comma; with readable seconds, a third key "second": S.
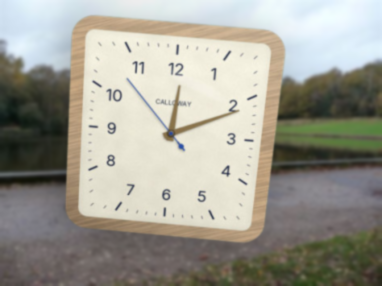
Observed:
{"hour": 12, "minute": 10, "second": 53}
